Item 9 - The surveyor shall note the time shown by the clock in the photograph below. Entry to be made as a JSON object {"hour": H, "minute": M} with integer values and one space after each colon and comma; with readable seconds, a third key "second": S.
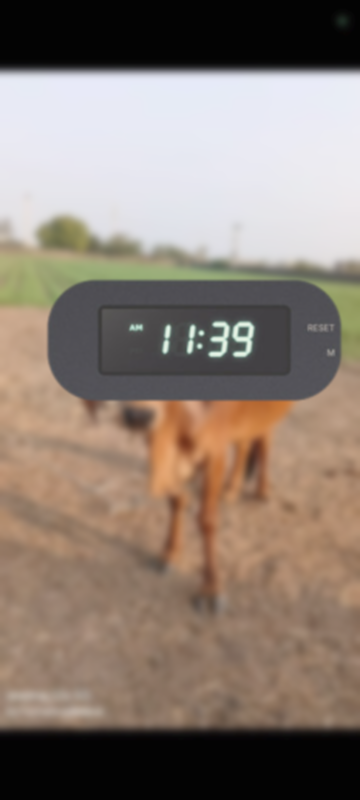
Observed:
{"hour": 11, "minute": 39}
